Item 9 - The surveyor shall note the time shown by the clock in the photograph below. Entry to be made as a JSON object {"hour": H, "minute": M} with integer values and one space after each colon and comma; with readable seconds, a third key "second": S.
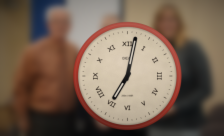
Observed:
{"hour": 7, "minute": 2}
